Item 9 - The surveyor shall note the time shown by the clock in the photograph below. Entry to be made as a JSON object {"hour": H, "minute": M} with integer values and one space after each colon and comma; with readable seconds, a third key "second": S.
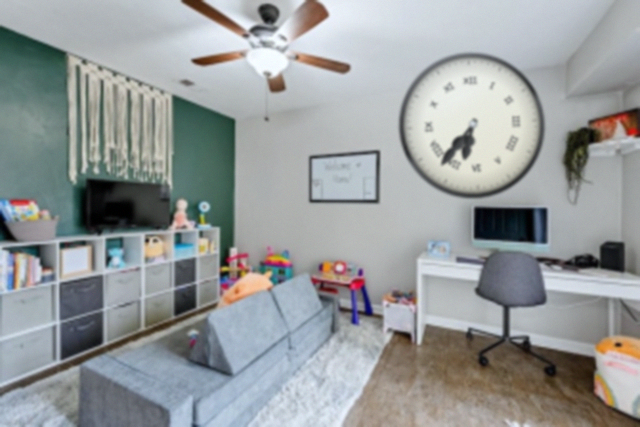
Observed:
{"hour": 6, "minute": 37}
